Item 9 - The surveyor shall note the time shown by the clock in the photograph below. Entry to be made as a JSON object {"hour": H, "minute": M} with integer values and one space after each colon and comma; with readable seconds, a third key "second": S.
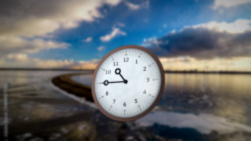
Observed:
{"hour": 10, "minute": 45}
